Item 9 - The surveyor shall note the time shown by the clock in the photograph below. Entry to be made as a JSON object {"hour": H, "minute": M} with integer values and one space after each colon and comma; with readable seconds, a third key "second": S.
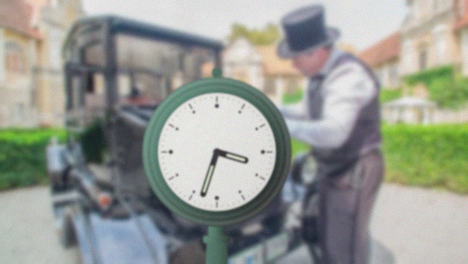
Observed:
{"hour": 3, "minute": 33}
